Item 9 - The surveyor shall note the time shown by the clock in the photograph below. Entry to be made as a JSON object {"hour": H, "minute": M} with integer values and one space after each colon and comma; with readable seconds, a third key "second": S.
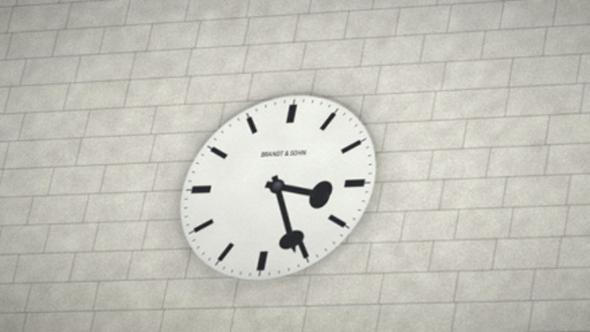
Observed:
{"hour": 3, "minute": 26}
